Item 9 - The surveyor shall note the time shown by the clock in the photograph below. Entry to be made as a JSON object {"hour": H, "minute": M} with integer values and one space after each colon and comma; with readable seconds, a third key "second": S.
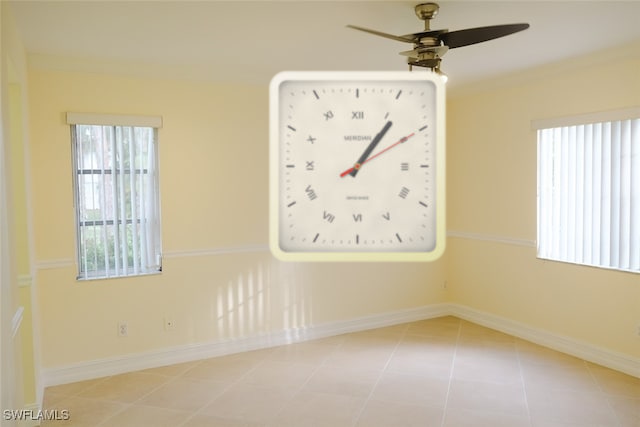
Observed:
{"hour": 1, "minute": 6, "second": 10}
